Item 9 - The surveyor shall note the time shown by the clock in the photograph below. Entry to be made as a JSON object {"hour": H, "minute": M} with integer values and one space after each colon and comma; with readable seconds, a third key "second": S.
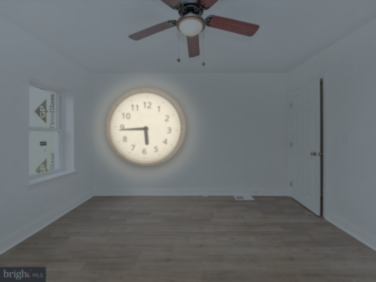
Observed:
{"hour": 5, "minute": 44}
